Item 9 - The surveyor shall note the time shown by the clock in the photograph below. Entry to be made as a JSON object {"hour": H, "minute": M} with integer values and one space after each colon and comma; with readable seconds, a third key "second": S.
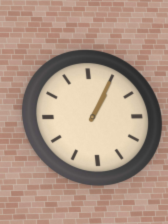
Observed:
{"hour": 1, "minute": 5}
